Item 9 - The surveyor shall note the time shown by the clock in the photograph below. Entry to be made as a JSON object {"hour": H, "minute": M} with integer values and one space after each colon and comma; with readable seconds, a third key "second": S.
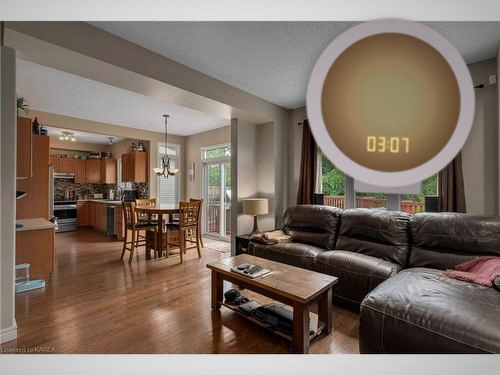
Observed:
{"hour": 3, "minute": 7}
